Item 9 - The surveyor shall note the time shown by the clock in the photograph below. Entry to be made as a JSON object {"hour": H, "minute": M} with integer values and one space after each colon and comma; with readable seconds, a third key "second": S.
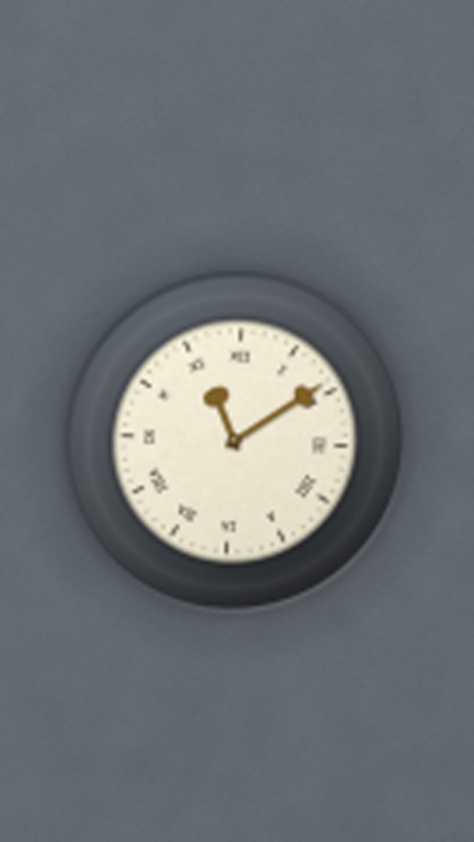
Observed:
{"hour": 11, "minute": 9}
